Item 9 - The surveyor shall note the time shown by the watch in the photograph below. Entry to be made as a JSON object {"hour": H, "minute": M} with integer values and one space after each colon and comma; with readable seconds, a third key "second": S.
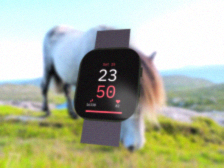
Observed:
{"hour": 23, "minute": 50}
